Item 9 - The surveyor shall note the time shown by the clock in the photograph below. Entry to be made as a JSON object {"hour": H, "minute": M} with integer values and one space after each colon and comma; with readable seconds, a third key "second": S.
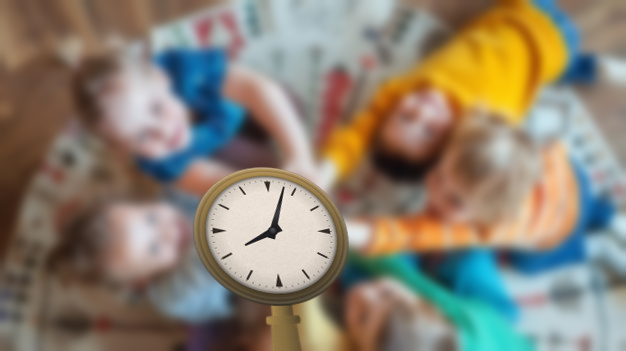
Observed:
{"hour": 8, "minute": 3}
